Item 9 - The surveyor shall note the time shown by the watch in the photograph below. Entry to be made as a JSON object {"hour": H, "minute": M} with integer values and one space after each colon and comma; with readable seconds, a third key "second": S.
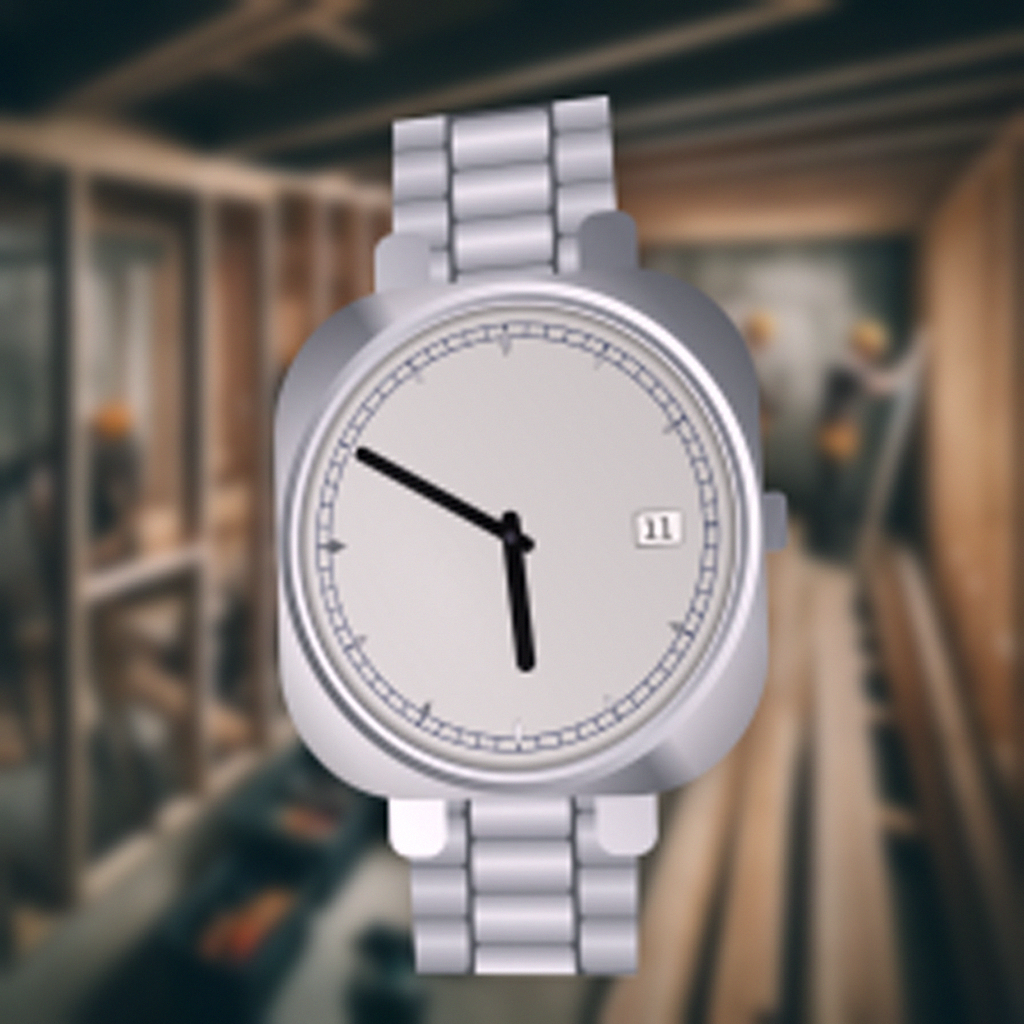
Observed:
{"hour": 5, "minute": 50}
